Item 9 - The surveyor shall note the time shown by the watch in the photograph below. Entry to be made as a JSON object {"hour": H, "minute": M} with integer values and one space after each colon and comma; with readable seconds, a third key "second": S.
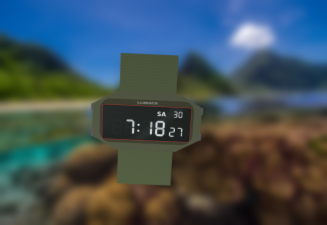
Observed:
{"hour": 7, "minute": 18, "second": 27}
